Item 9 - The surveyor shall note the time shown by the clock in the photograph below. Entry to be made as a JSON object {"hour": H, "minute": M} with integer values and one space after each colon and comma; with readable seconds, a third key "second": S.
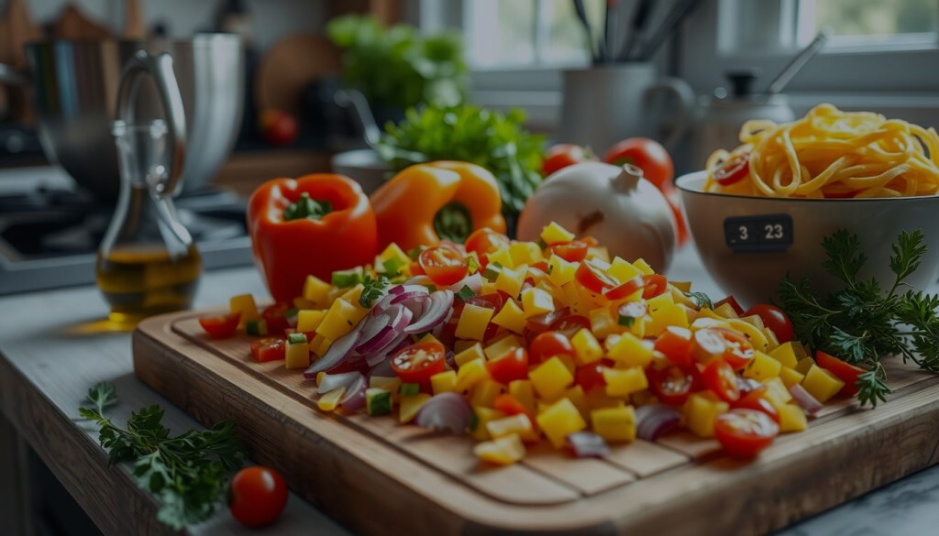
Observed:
{"hour": 3, "minute": 23}
